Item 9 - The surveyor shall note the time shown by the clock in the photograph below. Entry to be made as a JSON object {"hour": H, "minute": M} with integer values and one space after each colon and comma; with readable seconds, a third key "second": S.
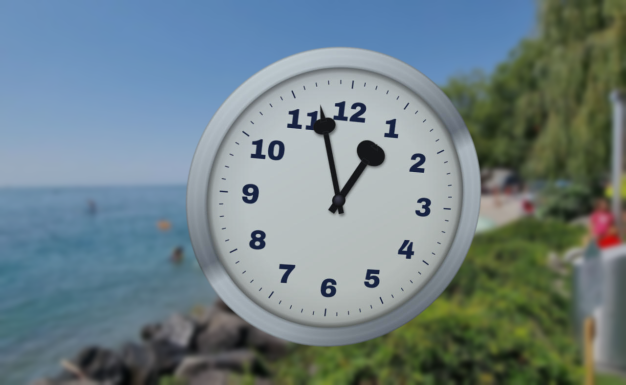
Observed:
{"hour": 12, "minute": 57}
